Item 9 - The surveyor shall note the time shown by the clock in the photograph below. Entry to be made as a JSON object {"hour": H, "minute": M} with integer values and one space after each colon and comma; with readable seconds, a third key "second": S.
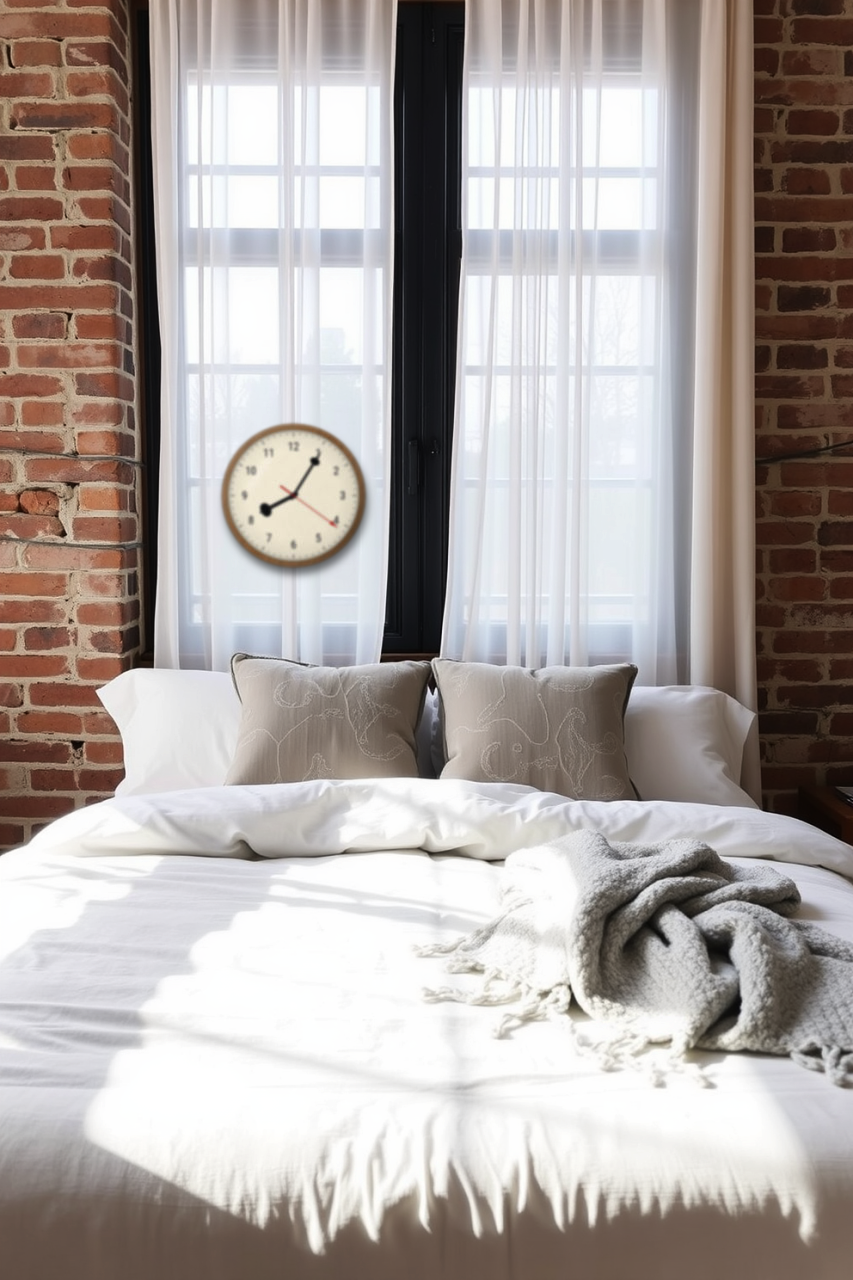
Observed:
{"hour": 8, "minute": 5, "second": 21}
